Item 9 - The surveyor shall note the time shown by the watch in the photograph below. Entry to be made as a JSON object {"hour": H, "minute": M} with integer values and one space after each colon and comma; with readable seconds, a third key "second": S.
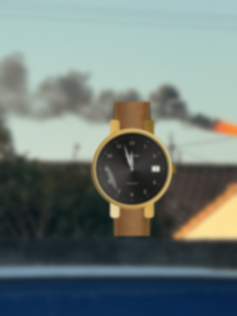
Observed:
{"hour": 11, "minute": 57}
